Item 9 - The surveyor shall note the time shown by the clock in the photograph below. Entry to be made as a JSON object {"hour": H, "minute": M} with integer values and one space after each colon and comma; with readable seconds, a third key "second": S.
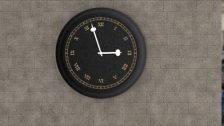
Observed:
{"hour": 2, "minute": 57}
